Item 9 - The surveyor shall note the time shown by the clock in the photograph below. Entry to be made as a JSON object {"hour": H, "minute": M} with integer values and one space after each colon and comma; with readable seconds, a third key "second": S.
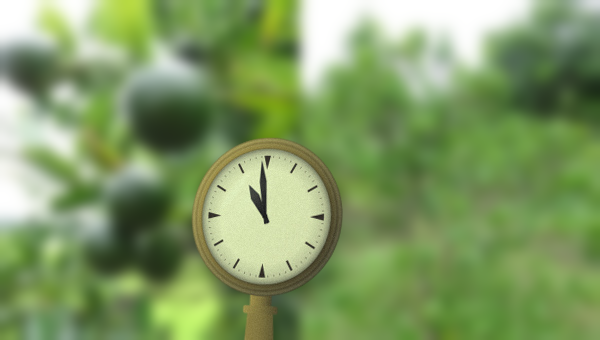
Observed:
{"hour": 10, "minute": 59}
